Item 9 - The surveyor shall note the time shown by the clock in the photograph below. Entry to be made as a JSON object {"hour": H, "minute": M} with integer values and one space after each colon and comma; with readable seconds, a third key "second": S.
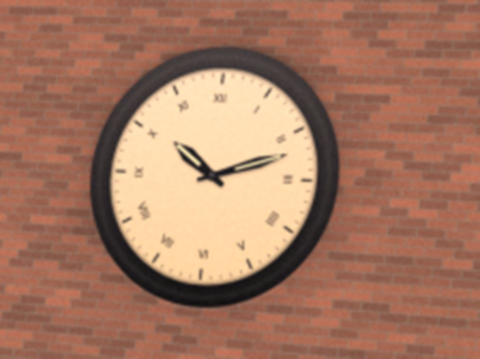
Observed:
{"hour": 10, "minute": 12}
